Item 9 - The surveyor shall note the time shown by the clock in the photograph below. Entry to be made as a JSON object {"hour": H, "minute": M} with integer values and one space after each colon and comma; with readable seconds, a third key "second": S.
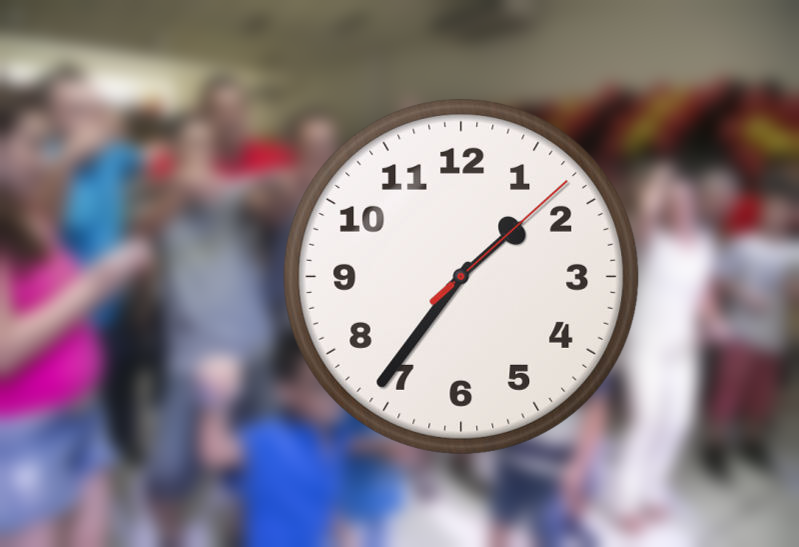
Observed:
{"hour": 1, "minute": 36, "second": 8}
